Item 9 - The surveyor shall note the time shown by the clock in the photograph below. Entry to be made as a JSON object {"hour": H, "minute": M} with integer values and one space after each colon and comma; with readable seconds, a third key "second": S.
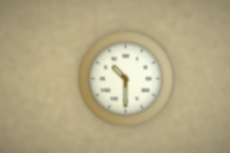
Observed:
{"hour": 10, "minute": 30}
